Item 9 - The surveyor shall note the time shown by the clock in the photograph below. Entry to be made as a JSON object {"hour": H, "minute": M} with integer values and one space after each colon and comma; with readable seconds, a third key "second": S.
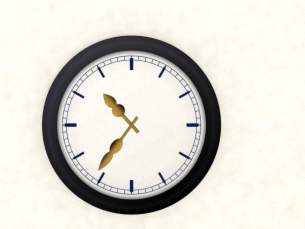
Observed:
{"hour": 10, "minute": 36}
